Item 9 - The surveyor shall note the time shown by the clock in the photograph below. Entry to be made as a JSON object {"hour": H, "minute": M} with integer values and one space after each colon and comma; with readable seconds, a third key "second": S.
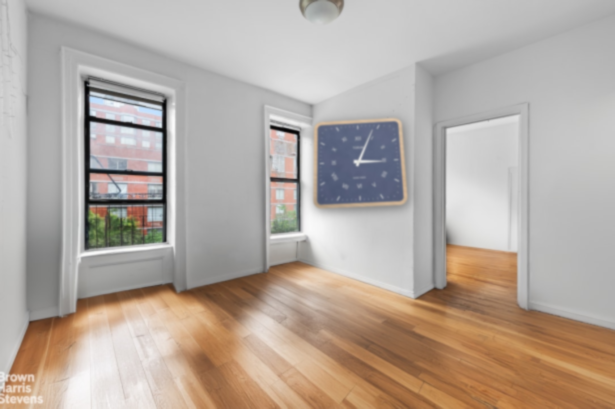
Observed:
{"hour": 3, "minute": 4}
